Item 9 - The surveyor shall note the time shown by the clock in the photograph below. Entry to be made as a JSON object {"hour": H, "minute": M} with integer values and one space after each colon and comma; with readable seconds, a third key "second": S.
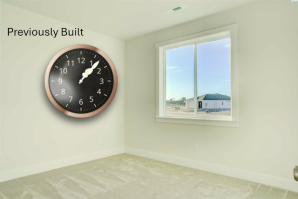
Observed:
{"hour": 1, "minute": 7}
